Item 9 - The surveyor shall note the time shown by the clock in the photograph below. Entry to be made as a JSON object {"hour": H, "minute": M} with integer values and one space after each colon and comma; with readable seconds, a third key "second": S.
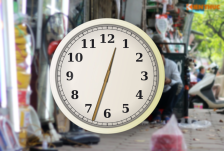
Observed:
{"hour": 12, "minute": 33}
